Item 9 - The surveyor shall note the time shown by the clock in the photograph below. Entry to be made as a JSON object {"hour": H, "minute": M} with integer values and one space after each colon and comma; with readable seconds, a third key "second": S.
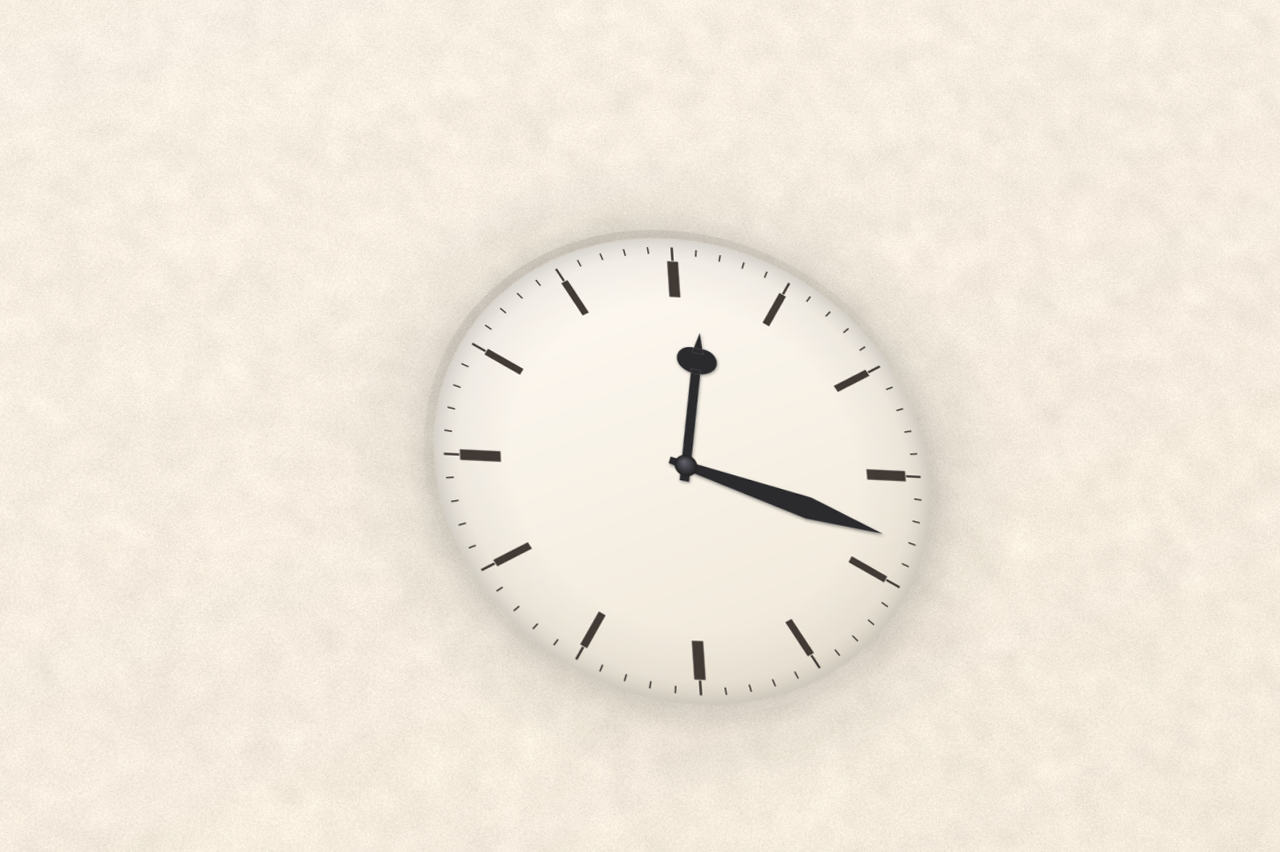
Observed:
{"hour": 12, "minute": 18}
